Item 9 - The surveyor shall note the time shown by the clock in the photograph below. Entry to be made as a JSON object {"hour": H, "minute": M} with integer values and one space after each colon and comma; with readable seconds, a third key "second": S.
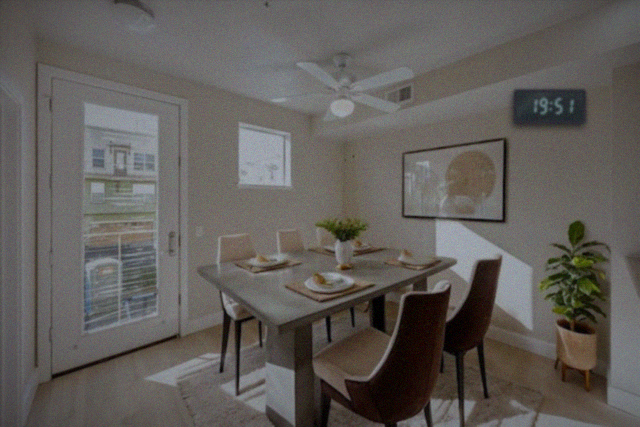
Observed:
{"hour": 19, "minute": 51}
